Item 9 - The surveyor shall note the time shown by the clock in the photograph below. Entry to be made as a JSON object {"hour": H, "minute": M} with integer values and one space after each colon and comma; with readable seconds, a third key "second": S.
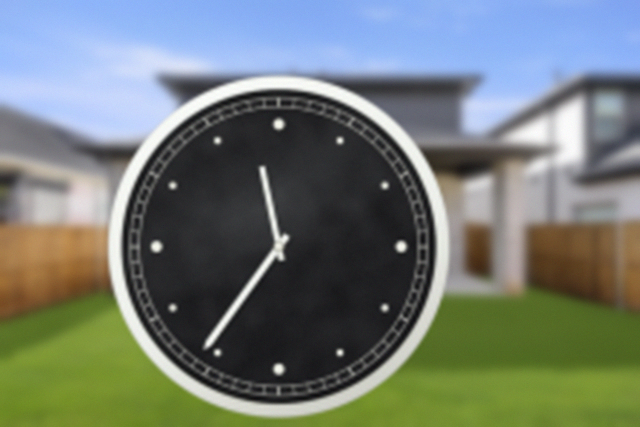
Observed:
{"hour": 11, "minute": 36}
